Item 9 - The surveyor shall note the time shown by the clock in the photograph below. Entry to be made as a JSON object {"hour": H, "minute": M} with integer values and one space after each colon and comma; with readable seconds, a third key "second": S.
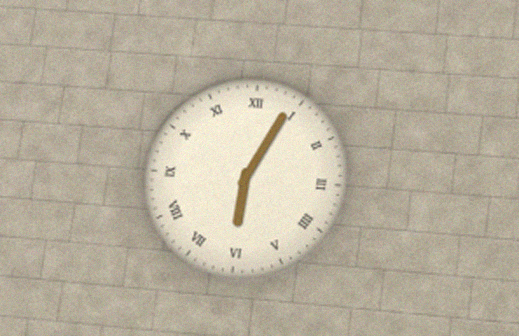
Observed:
{"hour": 6, "minute": 4}
